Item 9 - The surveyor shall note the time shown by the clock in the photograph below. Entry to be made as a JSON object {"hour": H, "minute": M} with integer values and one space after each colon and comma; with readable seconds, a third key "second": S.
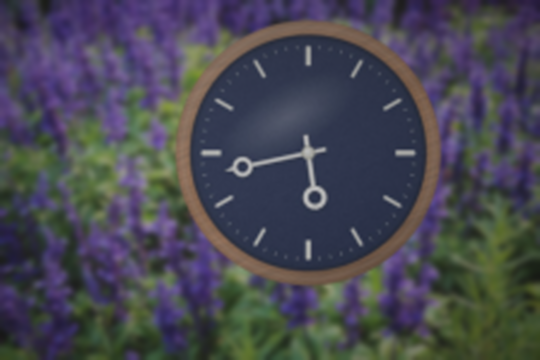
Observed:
{"hour": 5, "minute": 43}
